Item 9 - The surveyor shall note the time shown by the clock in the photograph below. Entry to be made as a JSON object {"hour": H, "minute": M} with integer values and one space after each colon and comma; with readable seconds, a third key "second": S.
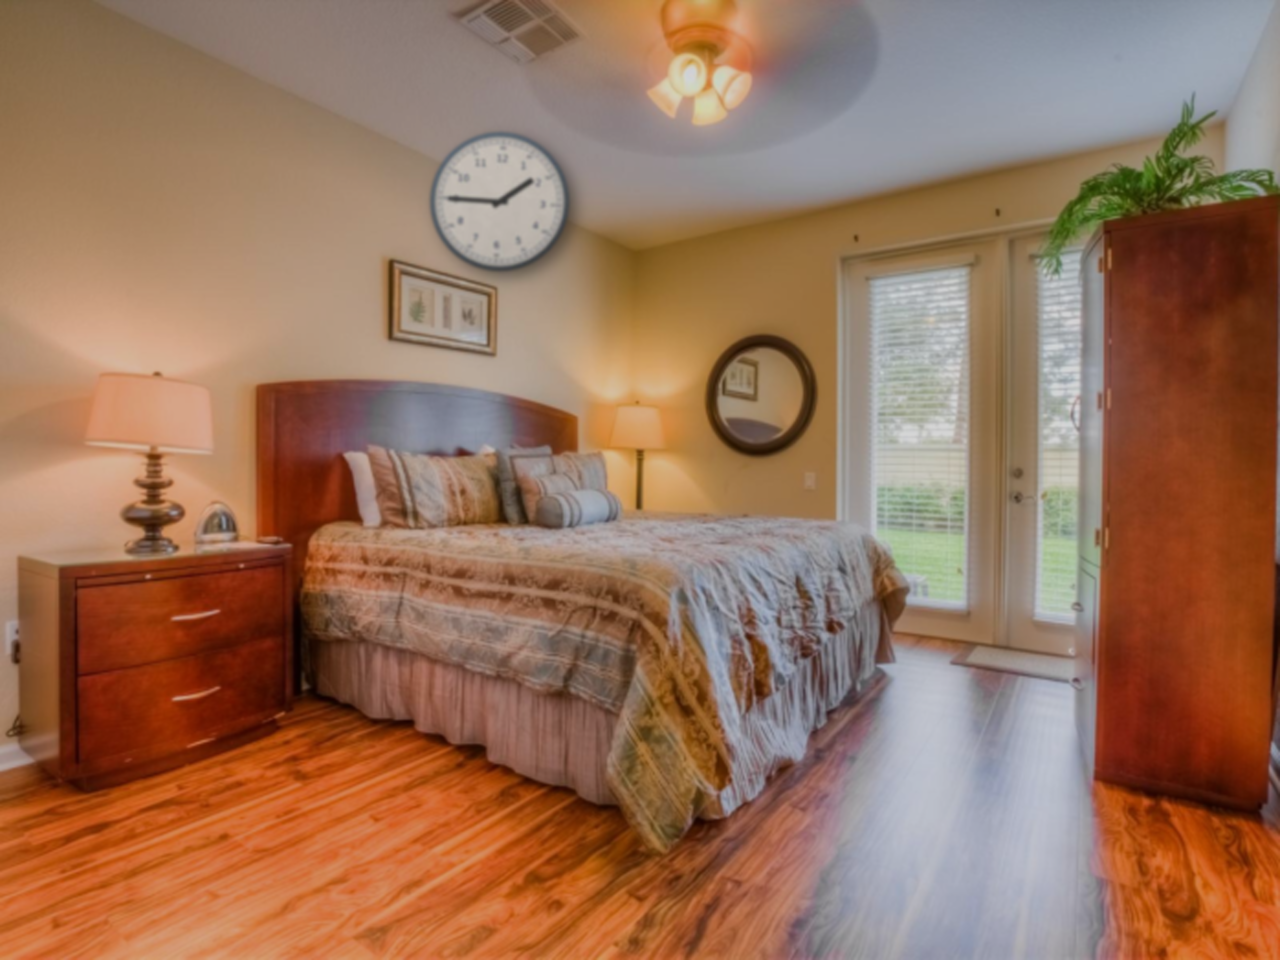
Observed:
{"hour": 1, "minute": 45}
